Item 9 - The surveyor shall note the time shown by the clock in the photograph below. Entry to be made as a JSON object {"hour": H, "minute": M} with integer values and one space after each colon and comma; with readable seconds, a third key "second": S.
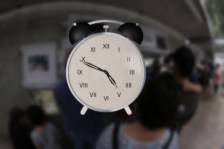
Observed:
{"hour": 4, "minute": 49}
